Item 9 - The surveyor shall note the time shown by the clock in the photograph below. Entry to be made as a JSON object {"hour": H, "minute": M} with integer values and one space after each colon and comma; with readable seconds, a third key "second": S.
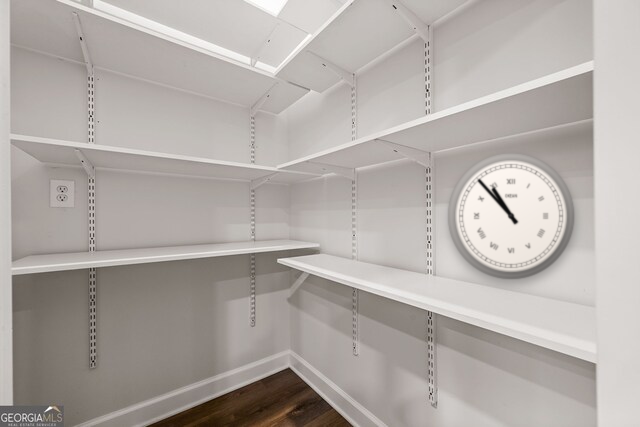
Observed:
{"hour": 10, "minute": 53}
